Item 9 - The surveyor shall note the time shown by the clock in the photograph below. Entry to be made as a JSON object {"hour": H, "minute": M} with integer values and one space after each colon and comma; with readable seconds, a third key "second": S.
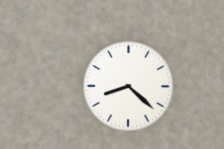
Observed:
{"hour": 8, "minute": 22}
